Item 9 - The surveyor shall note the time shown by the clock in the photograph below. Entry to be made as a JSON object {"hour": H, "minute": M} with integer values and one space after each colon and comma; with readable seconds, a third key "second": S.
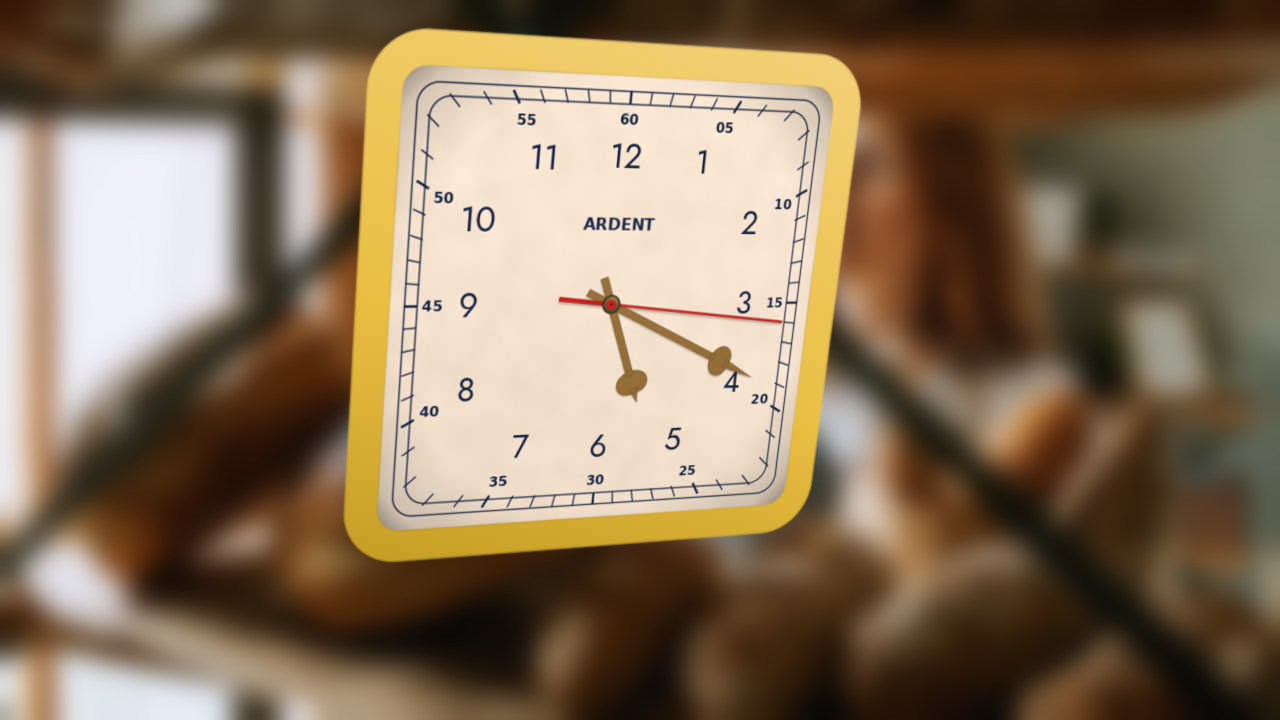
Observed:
{"hour": 5, "minute": 19, "second": 16}
